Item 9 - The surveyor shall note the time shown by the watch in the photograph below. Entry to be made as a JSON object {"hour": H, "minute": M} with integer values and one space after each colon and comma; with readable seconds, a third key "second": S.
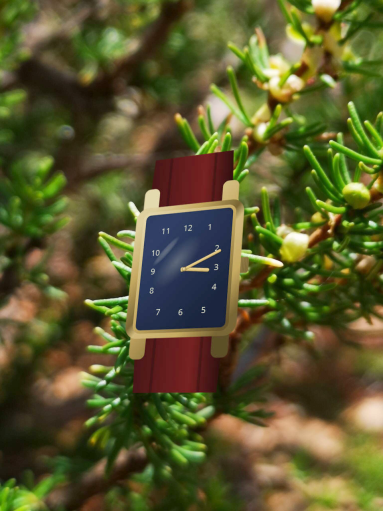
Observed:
{"hour": 3, "minute": 11}
